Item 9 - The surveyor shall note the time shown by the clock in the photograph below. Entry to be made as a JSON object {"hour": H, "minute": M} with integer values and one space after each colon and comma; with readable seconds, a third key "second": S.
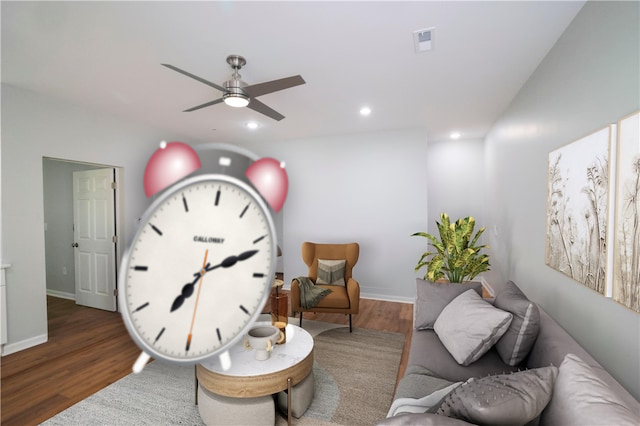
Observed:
{"hour": 7, "minute": 11, "second": 30}
